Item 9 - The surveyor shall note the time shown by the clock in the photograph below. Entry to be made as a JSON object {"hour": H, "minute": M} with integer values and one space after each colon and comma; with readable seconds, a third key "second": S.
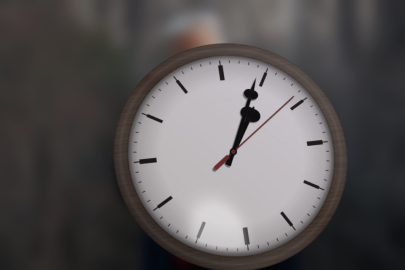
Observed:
{"hour": 1, "minute": 4, "second": 9}
